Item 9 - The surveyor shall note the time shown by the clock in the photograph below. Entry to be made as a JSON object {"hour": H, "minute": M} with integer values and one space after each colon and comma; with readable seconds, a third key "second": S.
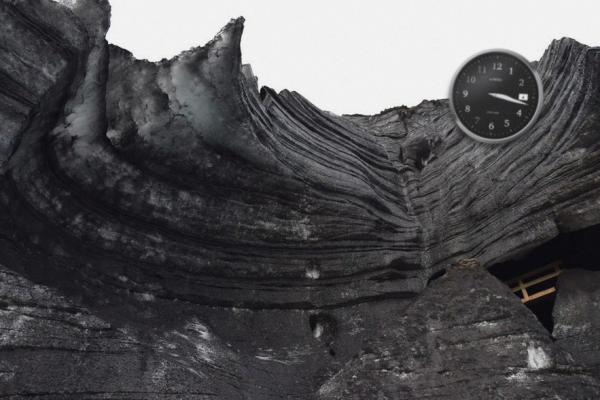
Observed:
{"hour": 3, "minute": 17}
